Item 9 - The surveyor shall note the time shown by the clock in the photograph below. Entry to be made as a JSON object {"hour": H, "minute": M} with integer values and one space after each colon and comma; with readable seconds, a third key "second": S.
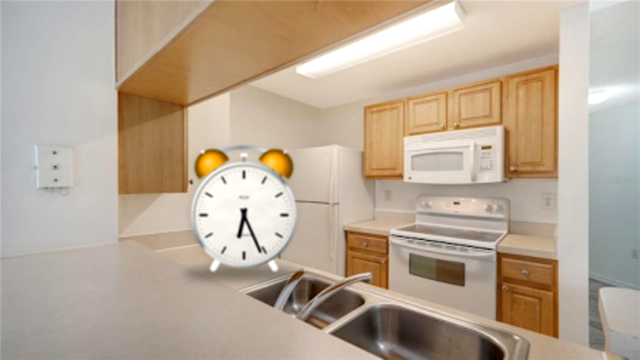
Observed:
{"hour": 6, "minute": 26}
